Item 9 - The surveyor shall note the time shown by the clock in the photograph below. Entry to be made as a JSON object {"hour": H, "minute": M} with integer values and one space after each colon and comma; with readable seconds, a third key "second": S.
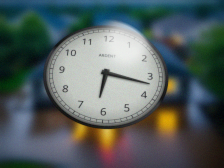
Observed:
{"hour": 6, "minute": 17}
